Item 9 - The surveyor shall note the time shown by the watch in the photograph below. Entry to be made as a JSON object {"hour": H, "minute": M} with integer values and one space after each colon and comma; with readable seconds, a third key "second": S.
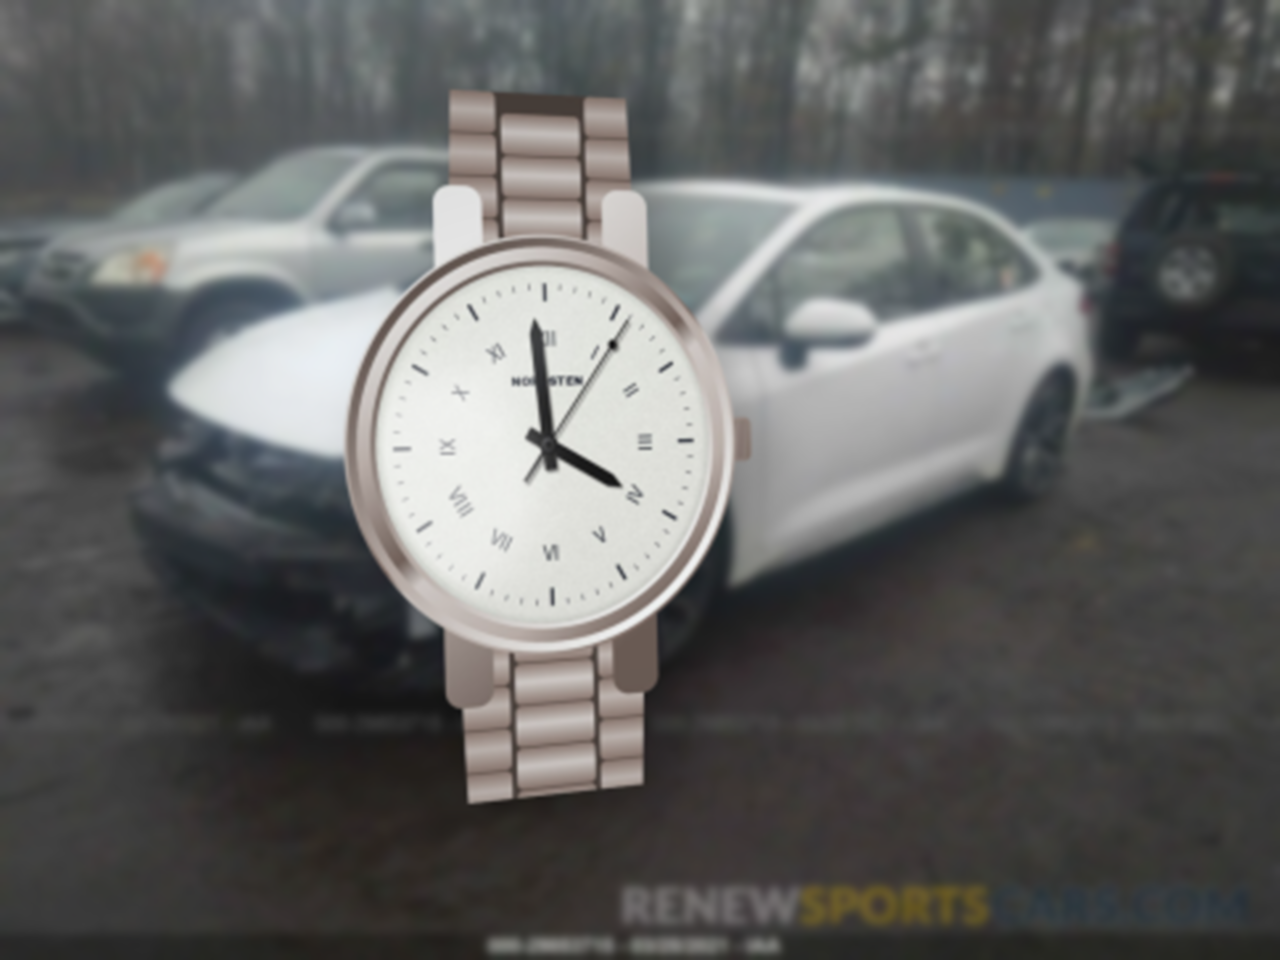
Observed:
{"hour": 3, "minute": 59, "second": 6}
